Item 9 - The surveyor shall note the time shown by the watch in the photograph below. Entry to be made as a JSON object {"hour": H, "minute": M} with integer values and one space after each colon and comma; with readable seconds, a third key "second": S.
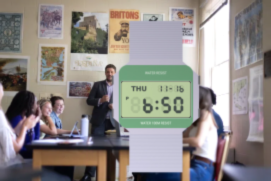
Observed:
{"hour": 6, "minute": 50}
